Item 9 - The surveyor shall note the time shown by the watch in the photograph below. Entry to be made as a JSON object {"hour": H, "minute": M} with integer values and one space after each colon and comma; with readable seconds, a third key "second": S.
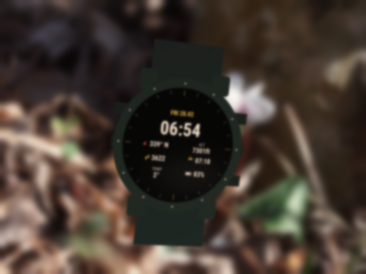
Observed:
{"hour": 6, "minute": 54}
